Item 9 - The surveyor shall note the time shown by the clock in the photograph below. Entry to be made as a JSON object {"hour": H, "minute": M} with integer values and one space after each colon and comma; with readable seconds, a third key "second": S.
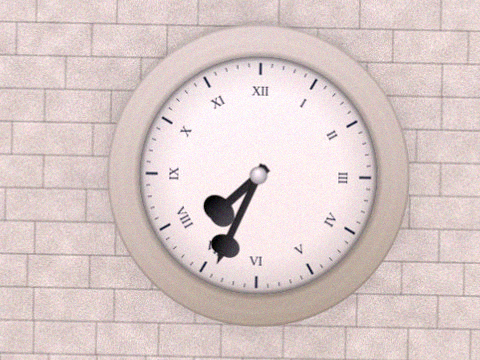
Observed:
{"hour": 7, "minute": 34}
